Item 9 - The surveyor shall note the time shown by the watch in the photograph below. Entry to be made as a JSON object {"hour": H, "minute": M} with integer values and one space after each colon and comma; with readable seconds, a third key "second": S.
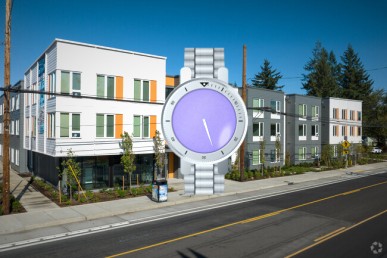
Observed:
{"hour": 5, "minute": 27}
